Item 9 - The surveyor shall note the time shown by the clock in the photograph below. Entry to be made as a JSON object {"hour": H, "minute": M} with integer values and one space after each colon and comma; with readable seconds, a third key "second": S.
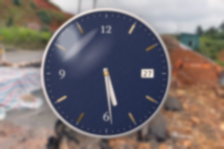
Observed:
{"hour": 5, "minute": 29}
